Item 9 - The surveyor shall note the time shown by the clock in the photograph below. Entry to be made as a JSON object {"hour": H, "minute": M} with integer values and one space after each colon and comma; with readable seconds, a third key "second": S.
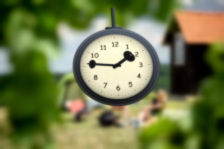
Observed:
{"hour": 1, "minute": 46}
